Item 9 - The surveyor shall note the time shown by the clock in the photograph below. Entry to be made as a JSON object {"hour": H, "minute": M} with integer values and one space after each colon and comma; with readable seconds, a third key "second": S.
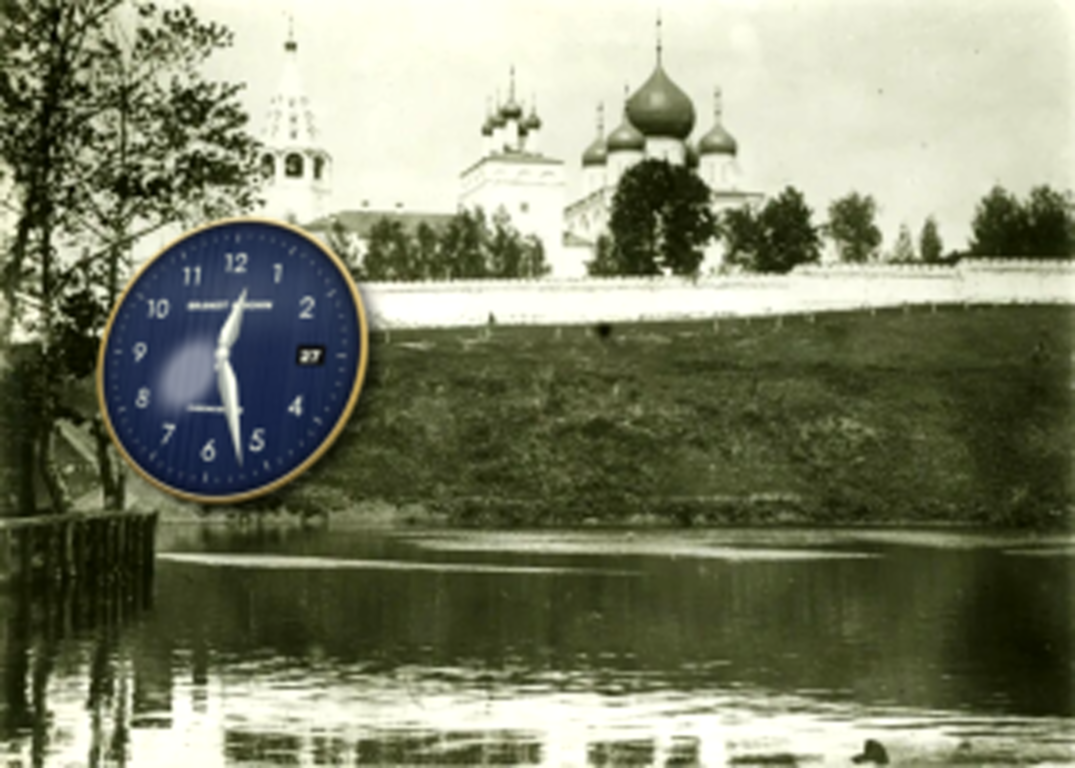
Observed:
{"hour": 12, "minute": 27}
